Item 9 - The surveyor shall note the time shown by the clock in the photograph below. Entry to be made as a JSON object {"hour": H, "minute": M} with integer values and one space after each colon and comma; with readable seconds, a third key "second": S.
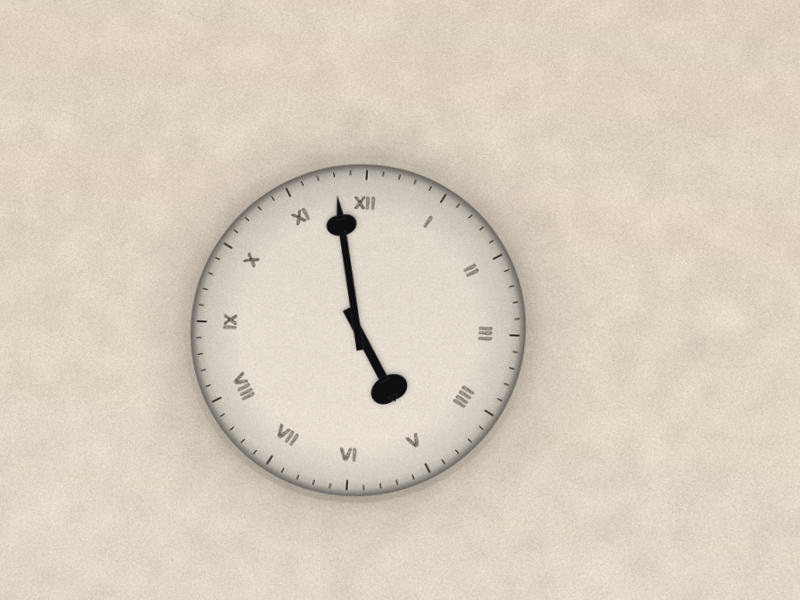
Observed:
{"hour": 4, "minute": 58}
